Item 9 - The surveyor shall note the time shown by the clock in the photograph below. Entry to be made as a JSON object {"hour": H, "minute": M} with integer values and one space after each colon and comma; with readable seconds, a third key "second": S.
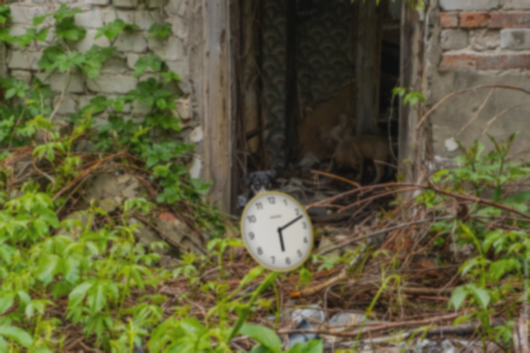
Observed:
{"hour": 6, "minute": 12}
